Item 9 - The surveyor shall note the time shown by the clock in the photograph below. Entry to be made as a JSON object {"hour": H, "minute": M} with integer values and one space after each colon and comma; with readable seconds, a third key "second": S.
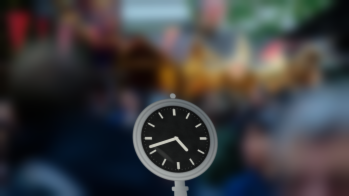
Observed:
{"hour": 4, "minute": 42}
